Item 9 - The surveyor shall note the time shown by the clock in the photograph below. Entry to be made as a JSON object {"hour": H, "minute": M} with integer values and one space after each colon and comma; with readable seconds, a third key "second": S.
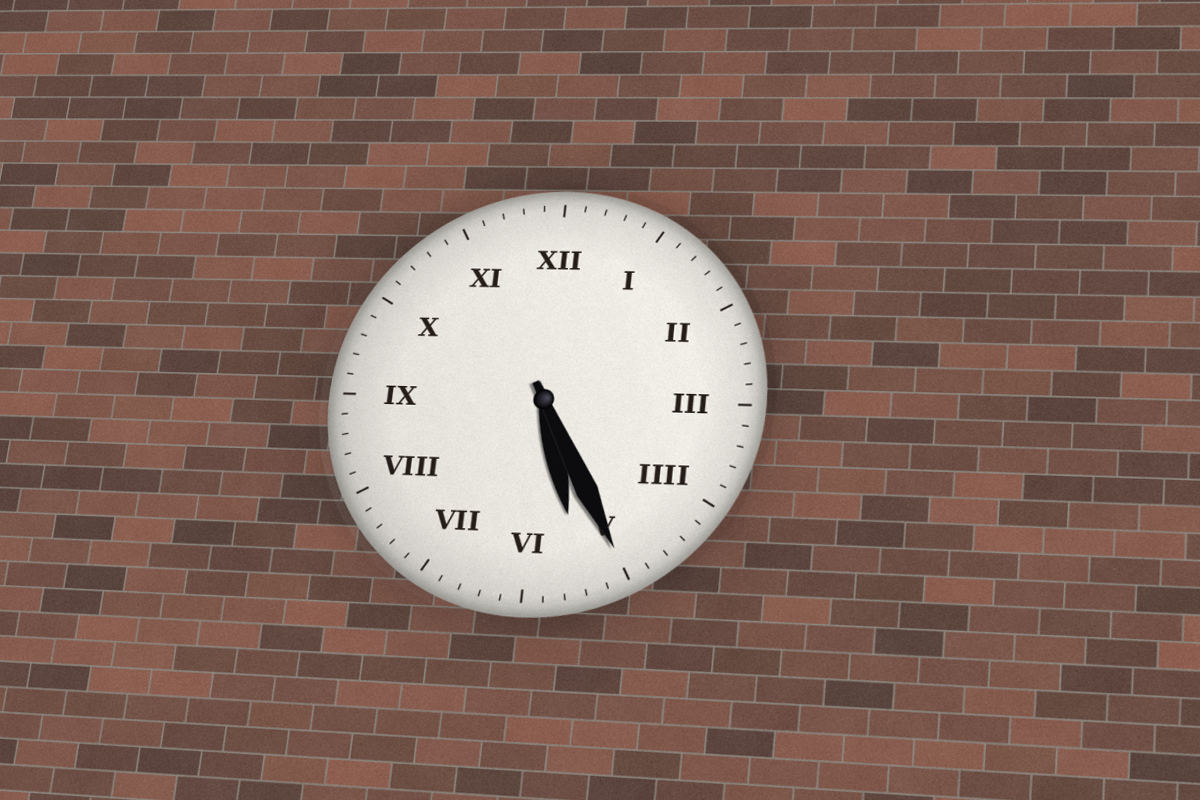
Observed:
{"hour": 5, "minute": 25}
